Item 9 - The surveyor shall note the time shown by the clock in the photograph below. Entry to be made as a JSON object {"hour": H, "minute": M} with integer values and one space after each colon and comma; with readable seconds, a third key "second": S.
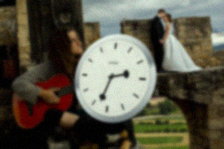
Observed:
{"hour": 2, "minute": 33}
